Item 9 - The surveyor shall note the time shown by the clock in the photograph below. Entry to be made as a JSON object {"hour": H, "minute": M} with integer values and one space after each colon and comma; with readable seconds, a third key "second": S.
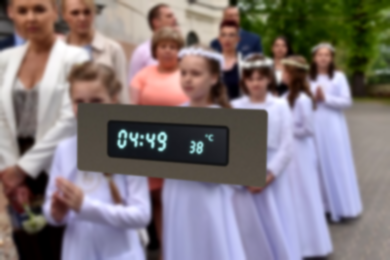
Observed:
{"hour": 4, "minute": 49}
